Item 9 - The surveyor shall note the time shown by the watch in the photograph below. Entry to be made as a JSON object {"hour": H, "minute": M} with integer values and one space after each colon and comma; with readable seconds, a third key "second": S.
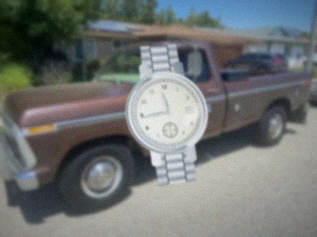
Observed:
{"hour": 11, "minute": 44}
